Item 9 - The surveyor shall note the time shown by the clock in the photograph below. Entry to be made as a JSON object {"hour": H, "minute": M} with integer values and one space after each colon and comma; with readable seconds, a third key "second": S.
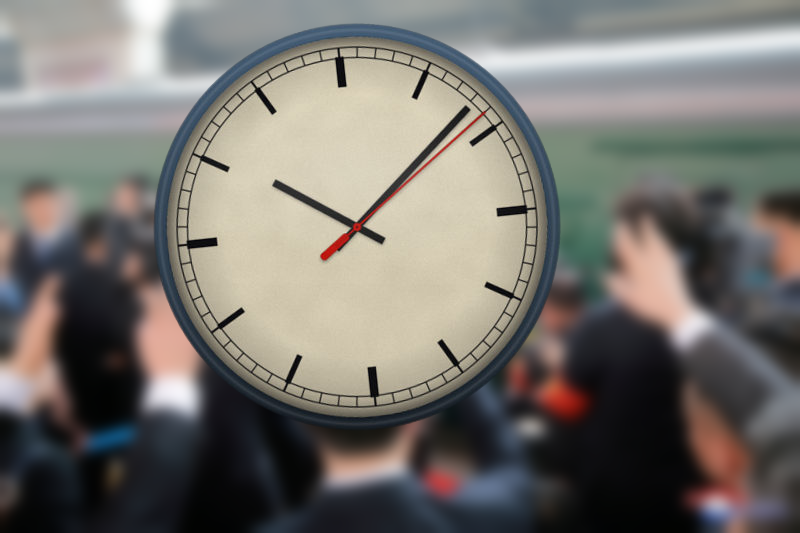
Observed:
{"hour": 10, "minute": 8, "second": 9}
